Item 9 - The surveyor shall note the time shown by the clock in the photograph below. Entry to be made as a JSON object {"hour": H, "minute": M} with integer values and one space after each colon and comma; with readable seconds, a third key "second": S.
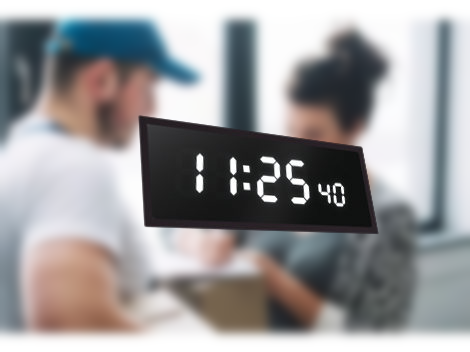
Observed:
{"hour": 11, "minute": 25, "second": 40}
